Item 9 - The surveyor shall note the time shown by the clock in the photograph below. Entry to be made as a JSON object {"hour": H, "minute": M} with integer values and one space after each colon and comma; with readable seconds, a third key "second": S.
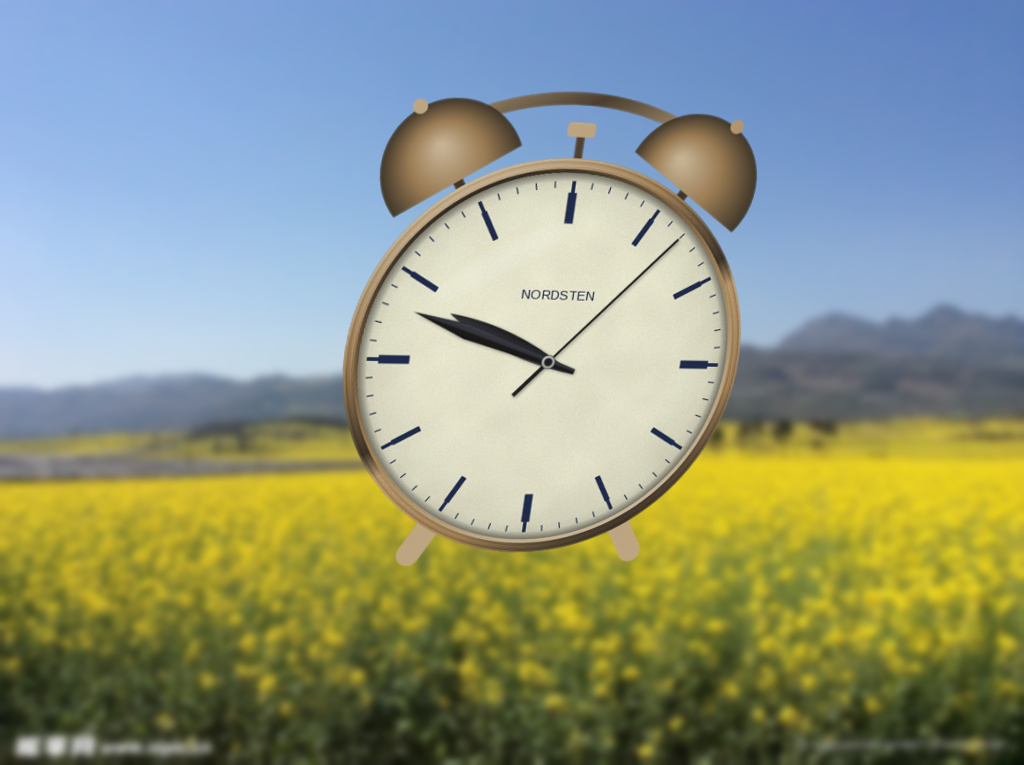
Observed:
{"hour": 9, "minute": 48, "second": 7}
